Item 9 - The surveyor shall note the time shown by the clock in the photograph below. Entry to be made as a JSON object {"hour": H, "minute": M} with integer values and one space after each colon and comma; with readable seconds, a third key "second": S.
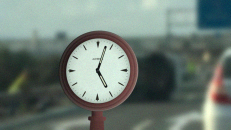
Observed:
{"hour": 5, "minute": 3}
